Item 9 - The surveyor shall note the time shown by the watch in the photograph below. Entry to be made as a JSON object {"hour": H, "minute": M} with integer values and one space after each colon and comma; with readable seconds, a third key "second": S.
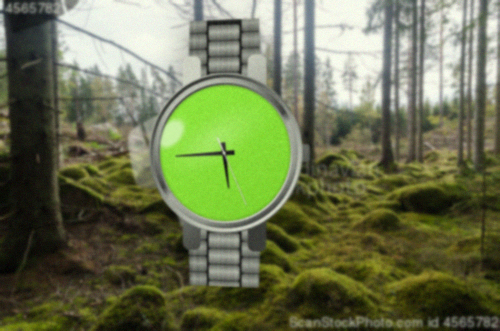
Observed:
{"hour": 5, "minute": 44, "second": 26}
